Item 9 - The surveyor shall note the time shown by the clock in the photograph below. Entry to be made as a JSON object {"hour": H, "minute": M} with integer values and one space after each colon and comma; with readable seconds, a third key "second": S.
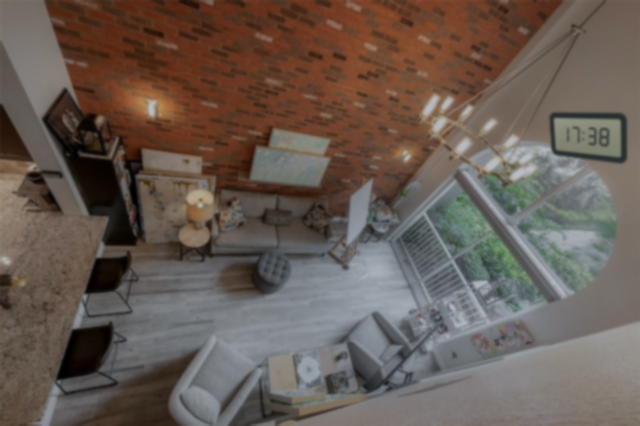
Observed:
{"hour": 17, "minute": 38}
